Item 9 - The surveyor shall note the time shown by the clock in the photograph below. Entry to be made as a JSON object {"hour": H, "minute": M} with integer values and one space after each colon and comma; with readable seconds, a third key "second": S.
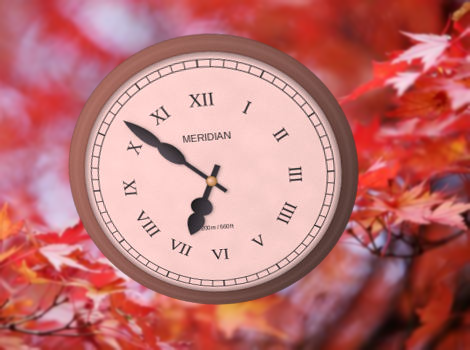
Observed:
{"hour": 6, "minute": 52}
